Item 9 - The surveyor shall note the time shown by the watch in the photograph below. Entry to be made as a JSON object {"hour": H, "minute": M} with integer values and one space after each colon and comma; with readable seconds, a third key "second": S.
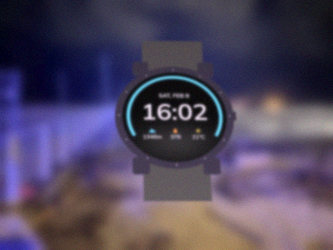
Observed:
{"hour": 16, "minute": 2}
